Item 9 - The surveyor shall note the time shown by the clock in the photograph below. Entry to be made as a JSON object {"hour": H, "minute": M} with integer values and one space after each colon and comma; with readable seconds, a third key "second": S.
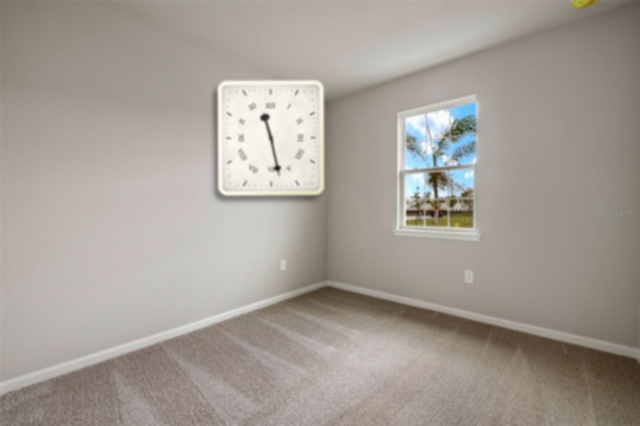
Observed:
{"hour": 11, "minute": 28}
